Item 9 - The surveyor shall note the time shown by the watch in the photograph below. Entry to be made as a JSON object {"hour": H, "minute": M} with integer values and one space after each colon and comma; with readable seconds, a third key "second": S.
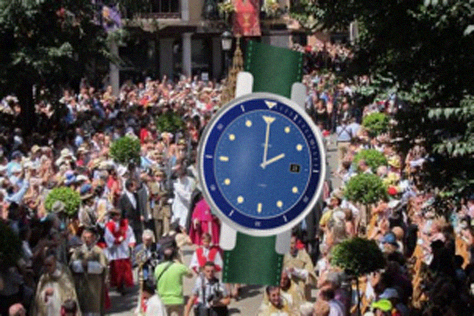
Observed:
{"hour": 2, "minute": 0}
